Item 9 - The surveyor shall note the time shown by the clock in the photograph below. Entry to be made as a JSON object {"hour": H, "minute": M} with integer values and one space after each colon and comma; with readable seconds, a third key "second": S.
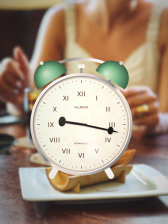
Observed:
{"hour": 9, "minute": 17}
